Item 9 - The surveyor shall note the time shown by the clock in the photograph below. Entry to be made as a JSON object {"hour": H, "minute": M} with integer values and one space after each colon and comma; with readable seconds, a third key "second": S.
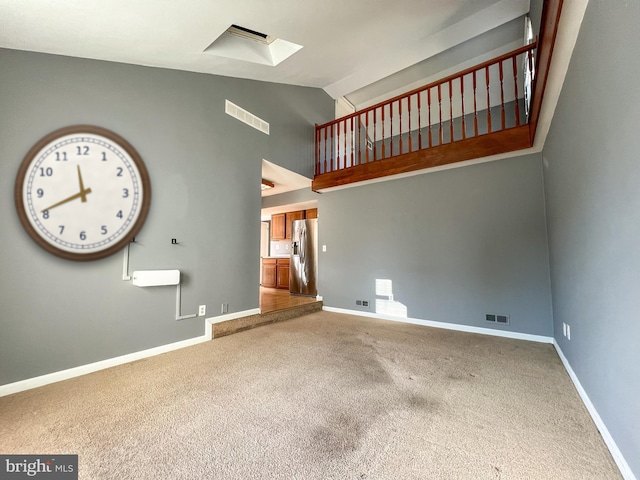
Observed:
{"hour": 11, "minute": 41}
